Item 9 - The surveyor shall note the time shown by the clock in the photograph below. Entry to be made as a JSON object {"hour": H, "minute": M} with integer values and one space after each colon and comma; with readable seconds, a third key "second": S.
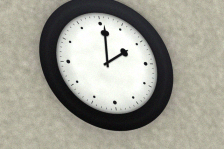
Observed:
{"hour": 2, "minute": 1}
